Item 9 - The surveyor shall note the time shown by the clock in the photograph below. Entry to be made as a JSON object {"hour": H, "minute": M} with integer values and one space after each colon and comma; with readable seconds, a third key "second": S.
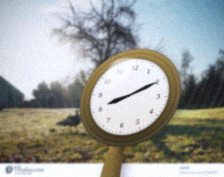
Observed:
{"hour": 8, "minute": 10}
